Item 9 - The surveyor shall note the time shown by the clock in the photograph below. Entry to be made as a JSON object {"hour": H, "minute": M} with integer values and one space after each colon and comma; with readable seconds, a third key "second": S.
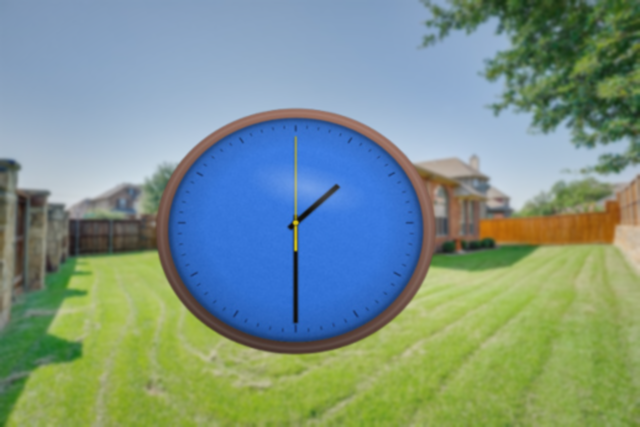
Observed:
{"hour": 1, "minute": 30, "second": 0}
